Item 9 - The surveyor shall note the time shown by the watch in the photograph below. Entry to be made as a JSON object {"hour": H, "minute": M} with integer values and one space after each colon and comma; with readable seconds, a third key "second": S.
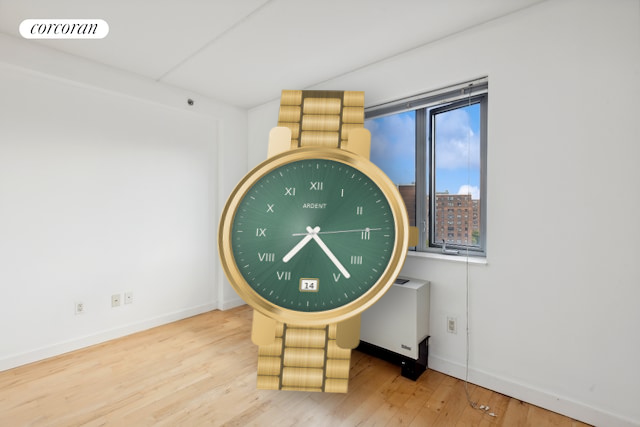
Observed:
{"hour": 7, "minute": 23, "second": 14}
